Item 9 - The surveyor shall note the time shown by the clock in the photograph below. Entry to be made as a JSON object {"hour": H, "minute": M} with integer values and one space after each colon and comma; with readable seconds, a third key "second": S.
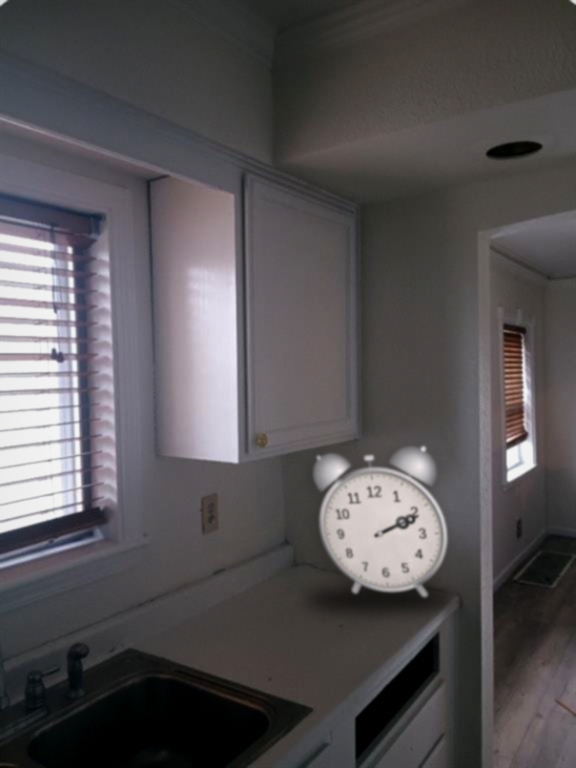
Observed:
{"hour": 2, "minute": 11}
